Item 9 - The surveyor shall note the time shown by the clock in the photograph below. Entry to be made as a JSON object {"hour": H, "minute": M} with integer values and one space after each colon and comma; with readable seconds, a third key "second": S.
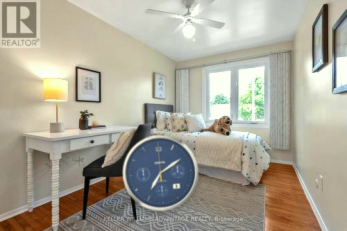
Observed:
{"hour": 7, "minute": 10}
